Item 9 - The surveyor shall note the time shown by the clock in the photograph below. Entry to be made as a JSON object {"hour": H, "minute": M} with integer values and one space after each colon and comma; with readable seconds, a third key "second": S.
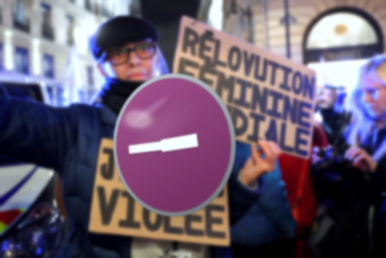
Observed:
{"hour": 2, "minute": 44}
